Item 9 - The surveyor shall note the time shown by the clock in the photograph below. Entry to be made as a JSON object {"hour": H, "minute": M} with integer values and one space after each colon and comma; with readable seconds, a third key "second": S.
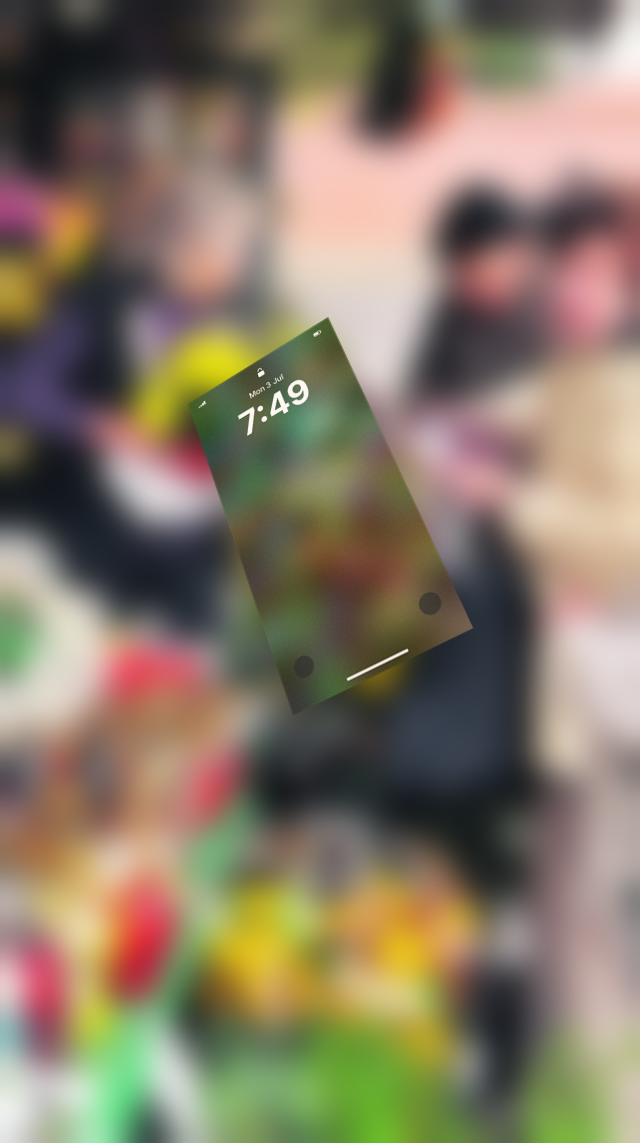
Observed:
{"hour": 7, "minute": 49}
